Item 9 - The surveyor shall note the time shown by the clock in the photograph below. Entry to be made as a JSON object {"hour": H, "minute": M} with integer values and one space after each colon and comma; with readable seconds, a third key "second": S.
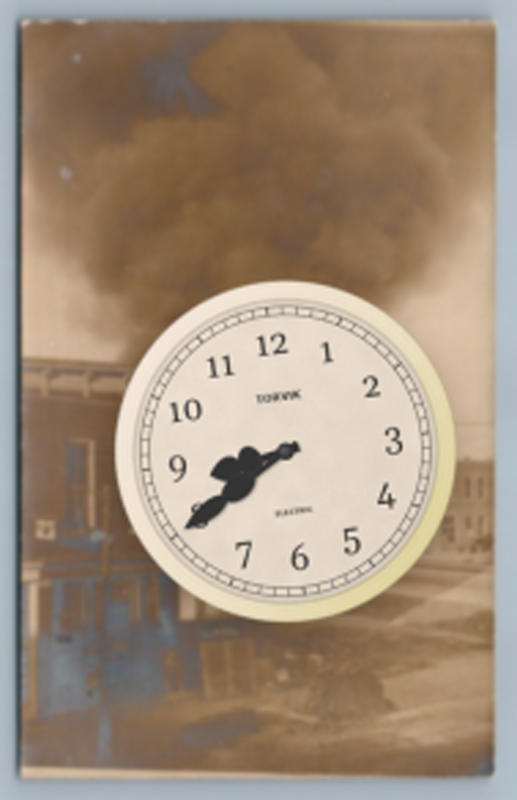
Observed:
{"hour": 8, "minute": 40}
